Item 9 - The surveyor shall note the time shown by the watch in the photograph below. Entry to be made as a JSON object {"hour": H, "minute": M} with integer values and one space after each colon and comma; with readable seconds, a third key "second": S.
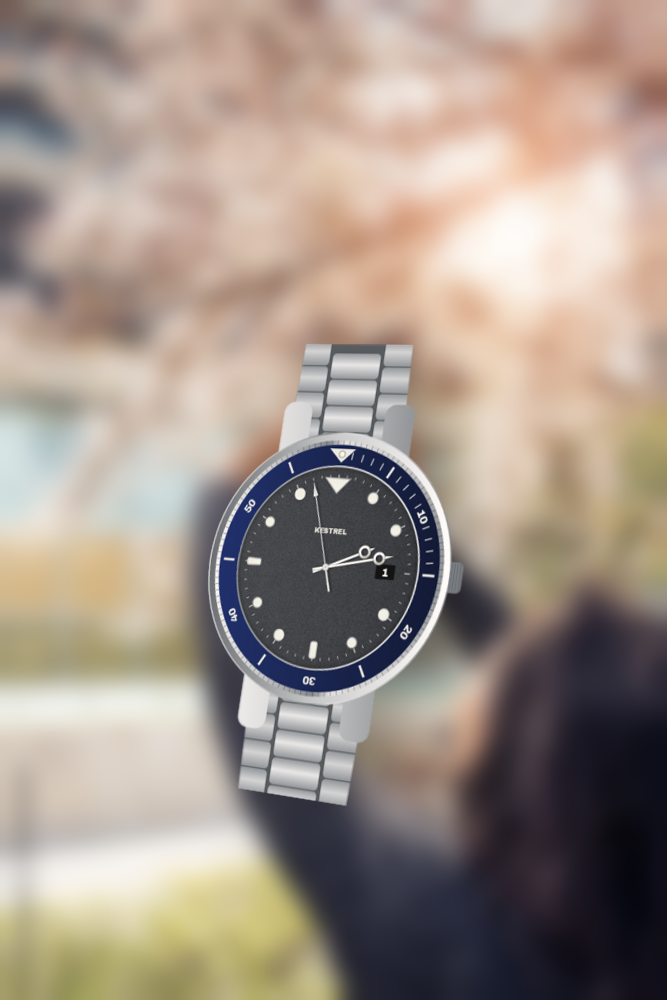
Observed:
{"hour": 2, "minute": 12, "second": 57}
